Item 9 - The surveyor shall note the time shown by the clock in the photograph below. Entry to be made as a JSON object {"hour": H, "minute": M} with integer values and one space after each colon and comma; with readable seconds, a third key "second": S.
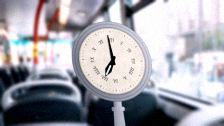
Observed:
{"hour": 6, "minute": 59}
